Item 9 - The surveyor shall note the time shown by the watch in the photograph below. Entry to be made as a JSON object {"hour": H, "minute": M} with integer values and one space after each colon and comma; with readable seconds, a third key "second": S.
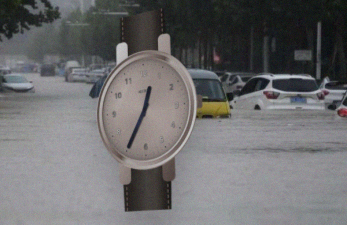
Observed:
{"hour": 12, "minute": 35}
